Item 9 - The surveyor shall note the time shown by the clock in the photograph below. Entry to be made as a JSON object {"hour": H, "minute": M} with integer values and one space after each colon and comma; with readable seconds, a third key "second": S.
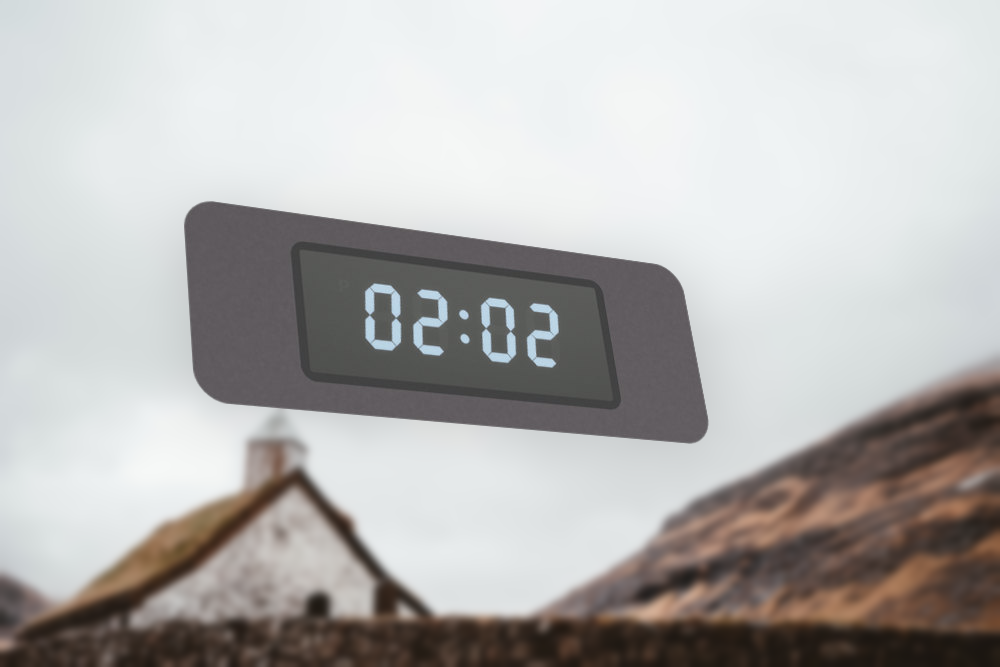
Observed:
{"hour": 2, "minute": 2}
